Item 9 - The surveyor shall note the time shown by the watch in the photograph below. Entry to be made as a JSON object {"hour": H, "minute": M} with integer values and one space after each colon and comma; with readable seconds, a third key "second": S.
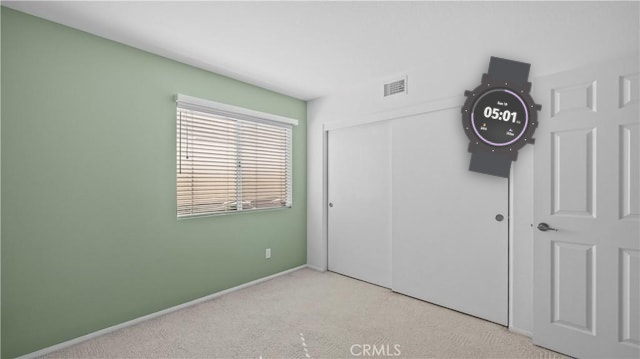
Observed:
{"hour": 5, "minute": 1}
